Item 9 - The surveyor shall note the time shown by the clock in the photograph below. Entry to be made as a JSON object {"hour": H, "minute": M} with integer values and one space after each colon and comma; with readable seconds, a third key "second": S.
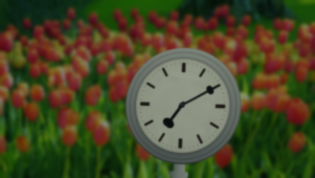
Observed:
{"hour": 7, "minute": 10}
